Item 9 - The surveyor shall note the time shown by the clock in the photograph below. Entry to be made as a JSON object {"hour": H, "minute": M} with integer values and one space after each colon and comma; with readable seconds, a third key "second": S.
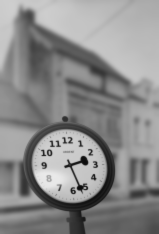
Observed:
{"hour": 2, "minute": 27}
